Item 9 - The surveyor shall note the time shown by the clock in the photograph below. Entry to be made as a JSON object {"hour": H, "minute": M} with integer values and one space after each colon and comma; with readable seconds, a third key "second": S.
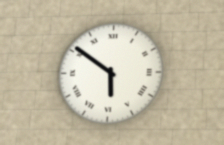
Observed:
{"hour": 5, "minute": 51}
